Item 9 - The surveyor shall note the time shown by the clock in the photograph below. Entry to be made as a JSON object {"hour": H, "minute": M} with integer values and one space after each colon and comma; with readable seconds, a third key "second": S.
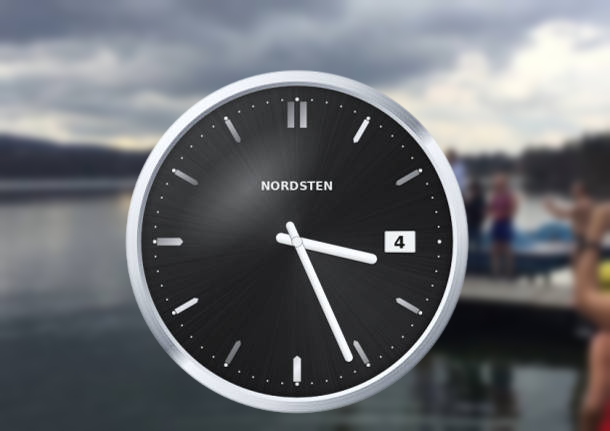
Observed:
{"hour": 3, "minute": 26}
